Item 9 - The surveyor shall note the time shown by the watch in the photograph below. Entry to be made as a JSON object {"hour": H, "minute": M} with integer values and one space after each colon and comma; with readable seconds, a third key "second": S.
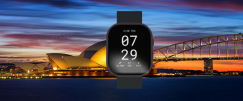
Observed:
{"hour": 7, "minute": 29}
